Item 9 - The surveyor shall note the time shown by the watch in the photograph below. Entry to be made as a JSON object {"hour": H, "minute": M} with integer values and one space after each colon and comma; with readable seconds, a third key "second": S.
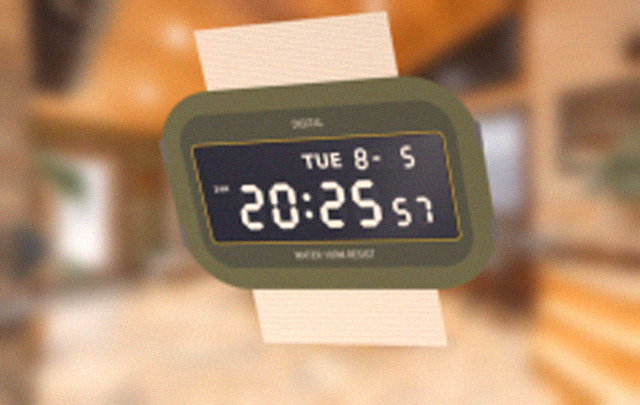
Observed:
{"hour": 20, "minute": 25, "second": 57}
